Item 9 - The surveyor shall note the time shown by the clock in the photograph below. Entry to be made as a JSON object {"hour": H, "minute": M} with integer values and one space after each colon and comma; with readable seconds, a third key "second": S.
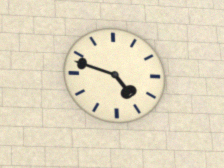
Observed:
{"hour": 4, "minute": 48}
